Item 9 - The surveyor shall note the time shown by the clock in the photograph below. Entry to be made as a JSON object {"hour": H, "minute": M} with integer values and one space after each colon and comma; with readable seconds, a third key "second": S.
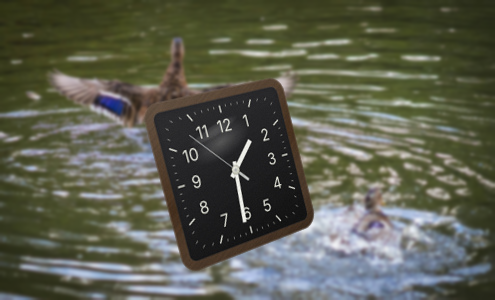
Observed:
{"hour": 1, "minute": 30, "second": 53}
